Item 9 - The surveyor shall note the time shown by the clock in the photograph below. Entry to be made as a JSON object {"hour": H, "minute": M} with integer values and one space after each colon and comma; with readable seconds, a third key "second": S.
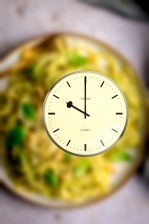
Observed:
{"hour": 10, "minute": 0}
